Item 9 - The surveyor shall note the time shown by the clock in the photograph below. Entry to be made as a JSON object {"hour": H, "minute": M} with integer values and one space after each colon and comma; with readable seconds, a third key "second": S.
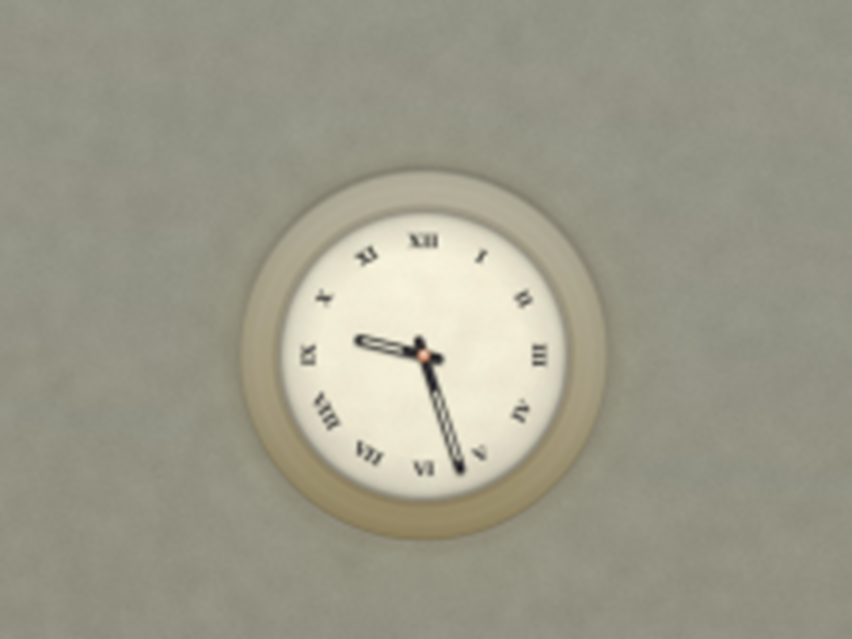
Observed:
{"hour": 9, "minute": 27}
